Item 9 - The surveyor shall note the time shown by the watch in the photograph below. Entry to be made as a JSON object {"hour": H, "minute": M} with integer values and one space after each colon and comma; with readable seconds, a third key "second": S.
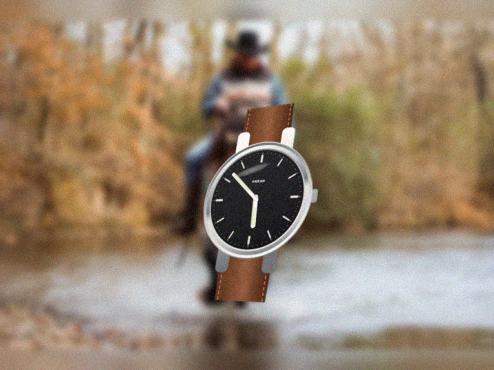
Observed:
{"hour": 5, "minute": 52}
